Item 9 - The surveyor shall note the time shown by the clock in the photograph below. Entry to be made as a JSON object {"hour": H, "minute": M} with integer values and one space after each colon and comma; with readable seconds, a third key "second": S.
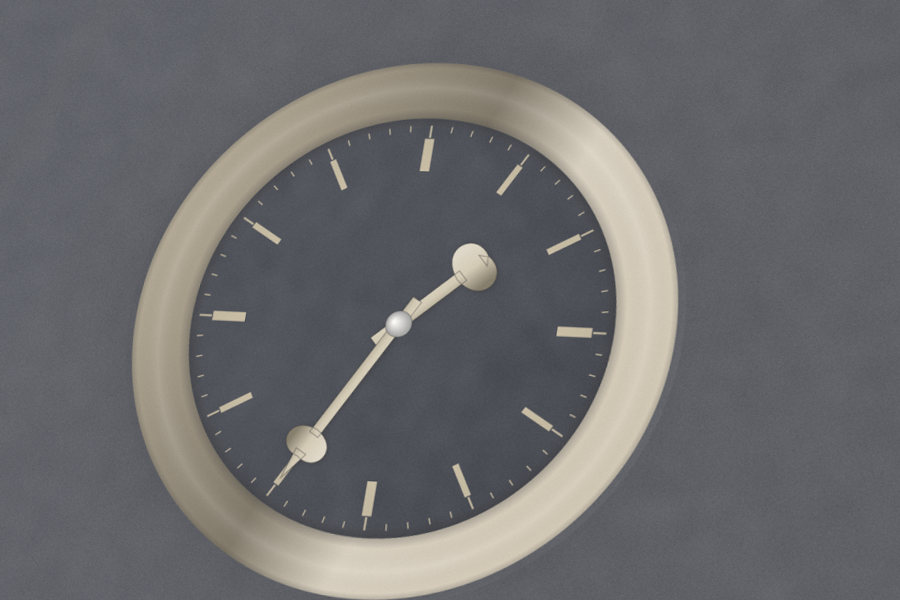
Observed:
{"hour": 1, "minute": 35}
